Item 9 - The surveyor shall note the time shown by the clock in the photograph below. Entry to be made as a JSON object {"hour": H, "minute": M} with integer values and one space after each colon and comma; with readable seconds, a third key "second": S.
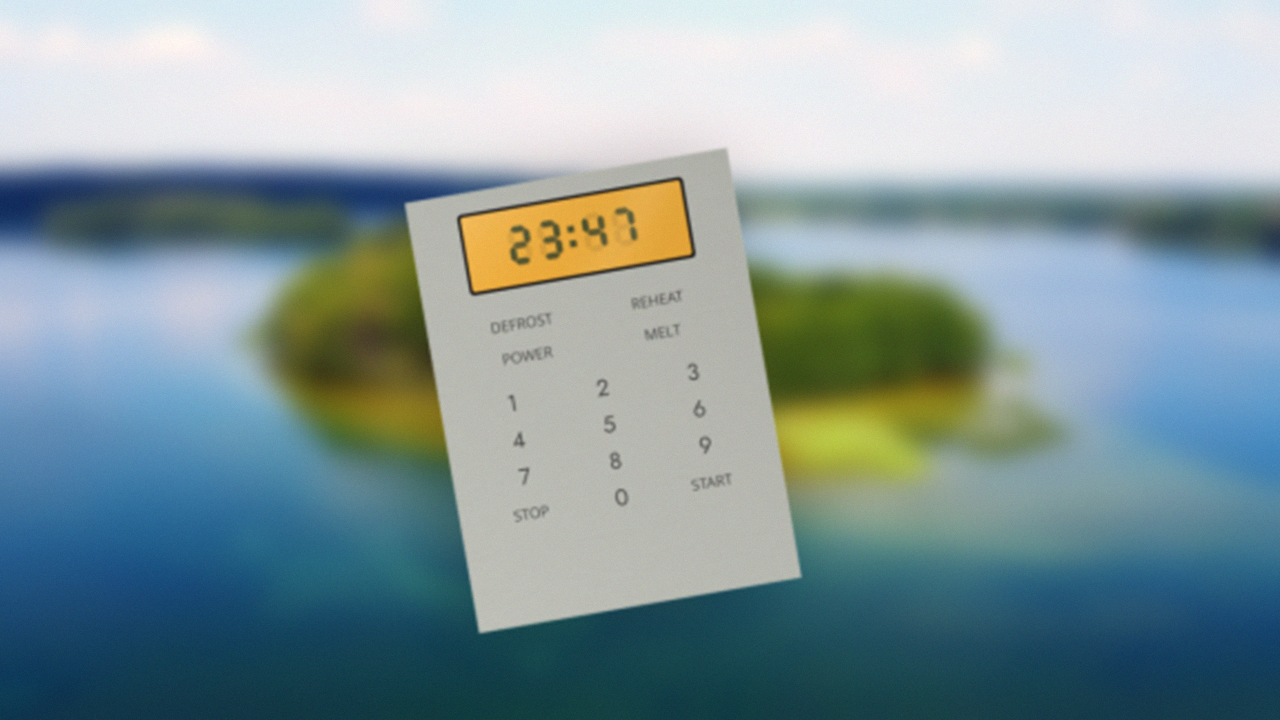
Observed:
{"hour": 23, "minute": 47}
